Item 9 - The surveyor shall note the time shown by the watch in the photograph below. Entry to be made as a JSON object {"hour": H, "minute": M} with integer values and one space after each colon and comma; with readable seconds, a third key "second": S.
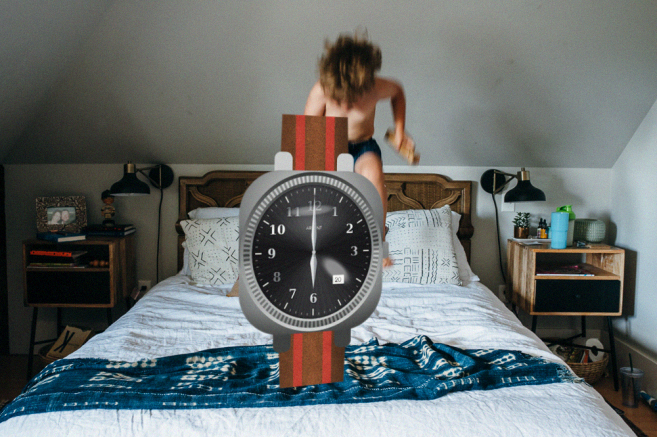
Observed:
{"hour": 6, "minute": 0}
